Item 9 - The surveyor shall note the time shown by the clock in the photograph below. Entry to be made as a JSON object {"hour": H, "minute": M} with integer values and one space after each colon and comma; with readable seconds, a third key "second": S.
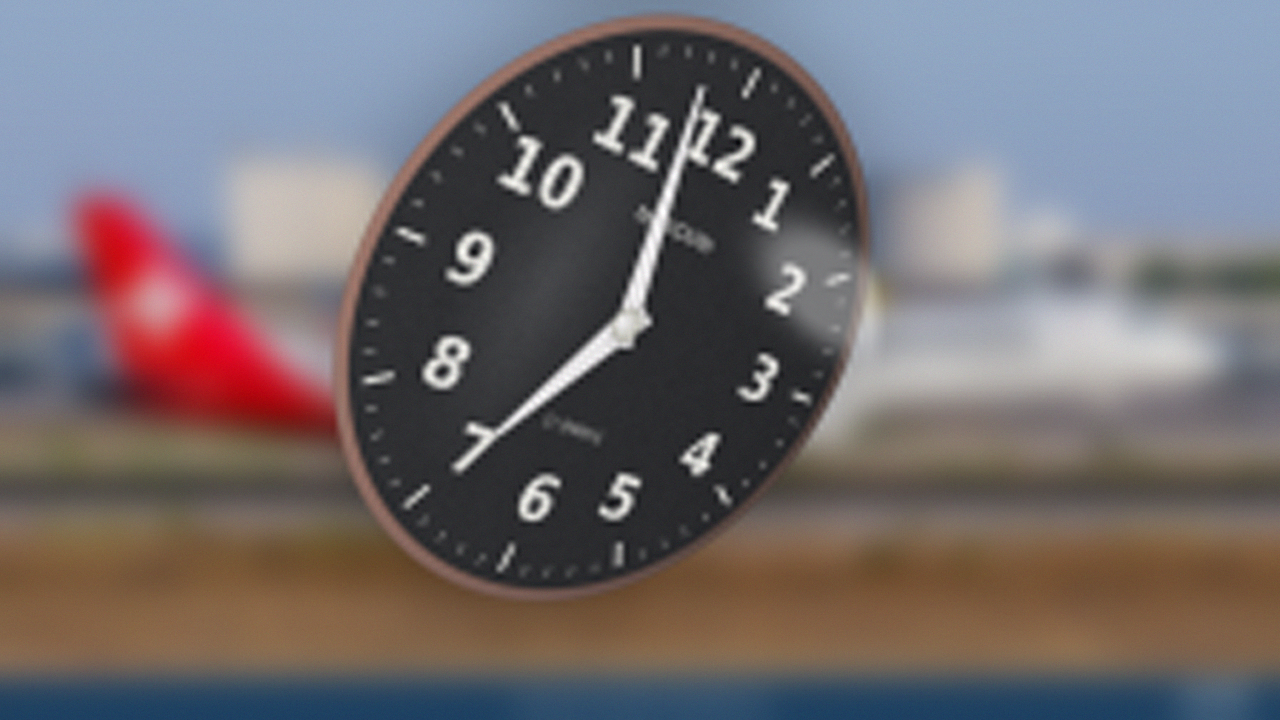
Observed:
{"hour": 6, "minute": 58}
